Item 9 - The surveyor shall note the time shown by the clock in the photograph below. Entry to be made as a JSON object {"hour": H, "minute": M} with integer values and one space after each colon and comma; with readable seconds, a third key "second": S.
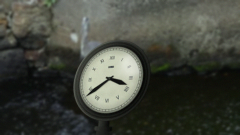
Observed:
{"hour": 3, "minute": 39}
